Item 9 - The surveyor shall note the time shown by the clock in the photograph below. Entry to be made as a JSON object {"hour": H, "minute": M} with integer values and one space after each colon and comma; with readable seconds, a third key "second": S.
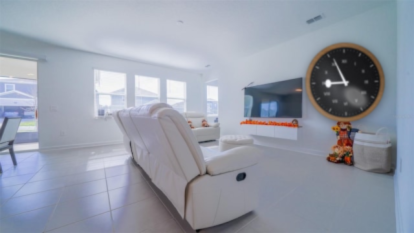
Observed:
{"hour": 8, "minute": 56}
